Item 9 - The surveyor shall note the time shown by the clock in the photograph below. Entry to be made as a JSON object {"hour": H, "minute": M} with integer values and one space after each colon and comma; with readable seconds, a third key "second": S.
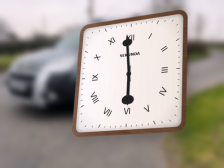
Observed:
{"hour": 5, "minute": 59}
